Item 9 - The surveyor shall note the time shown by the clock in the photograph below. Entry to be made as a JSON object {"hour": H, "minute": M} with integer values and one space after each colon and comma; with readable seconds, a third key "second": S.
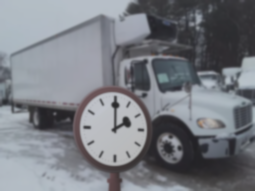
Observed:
{"hour": 2, "minute": 0}
